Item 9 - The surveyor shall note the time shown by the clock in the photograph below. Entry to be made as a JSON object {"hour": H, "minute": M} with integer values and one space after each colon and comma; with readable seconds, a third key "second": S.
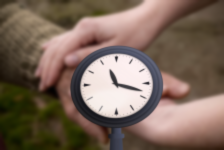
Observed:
{"hour": 11, "minute": 18}
